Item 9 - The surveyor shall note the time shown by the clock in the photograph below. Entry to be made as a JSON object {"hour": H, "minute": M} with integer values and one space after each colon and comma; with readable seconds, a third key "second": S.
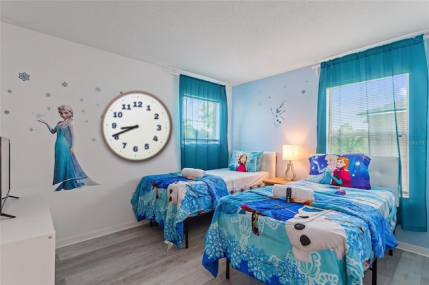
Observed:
{"hour": 8, "minute": 41}
